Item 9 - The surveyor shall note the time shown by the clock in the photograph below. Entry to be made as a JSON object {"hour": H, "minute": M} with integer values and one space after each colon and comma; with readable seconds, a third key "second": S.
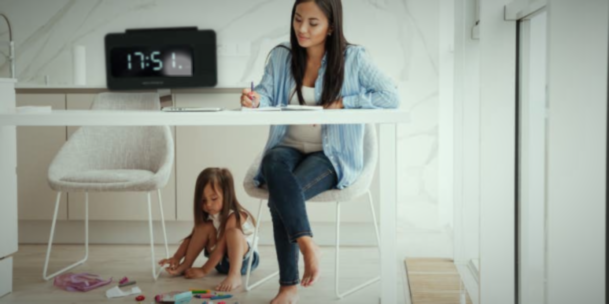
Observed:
{"hour": 17, "minute": 51}
